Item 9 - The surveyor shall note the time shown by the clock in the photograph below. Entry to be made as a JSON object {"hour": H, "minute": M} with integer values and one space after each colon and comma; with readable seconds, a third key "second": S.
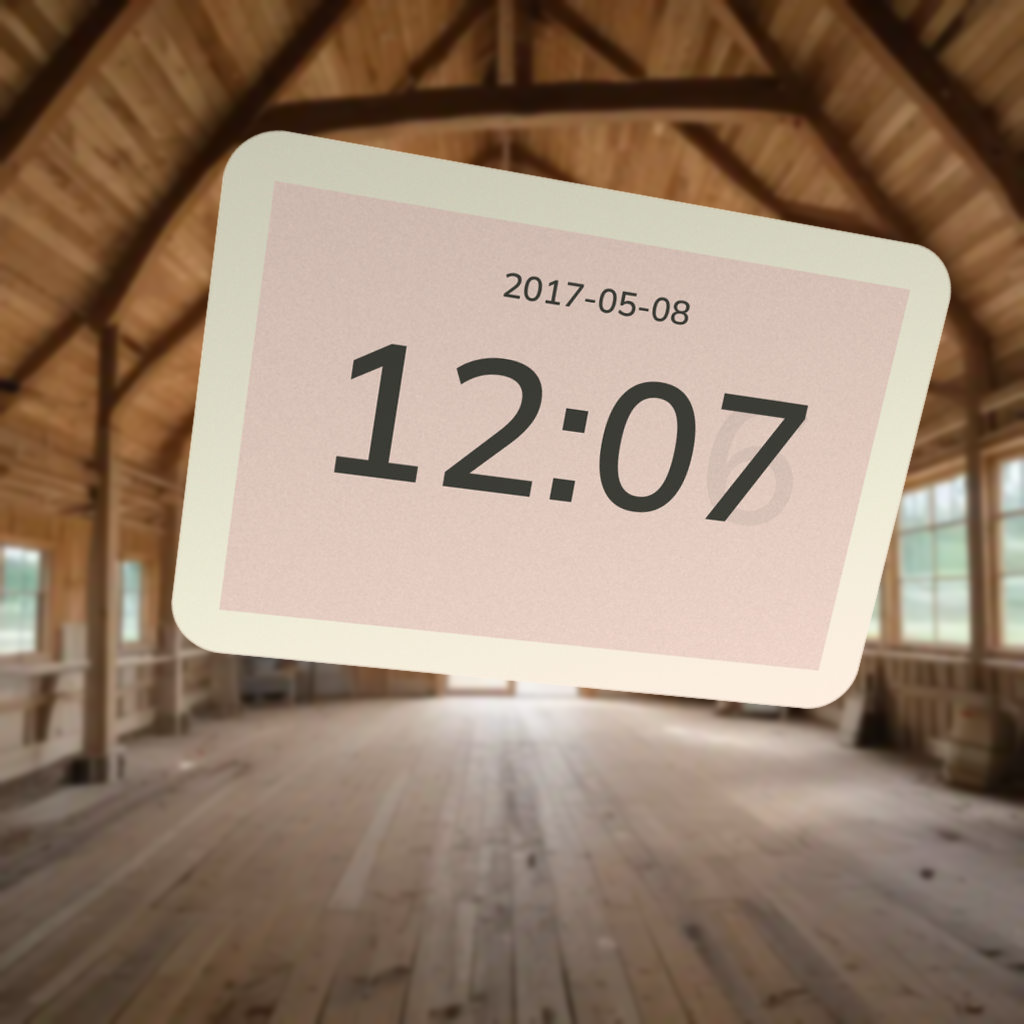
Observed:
{"hour": 12, "minute": 7}
